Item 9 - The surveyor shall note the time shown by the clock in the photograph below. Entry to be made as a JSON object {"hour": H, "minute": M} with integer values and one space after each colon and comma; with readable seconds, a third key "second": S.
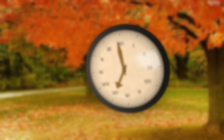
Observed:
{"hour": 6, "minute": 59}
